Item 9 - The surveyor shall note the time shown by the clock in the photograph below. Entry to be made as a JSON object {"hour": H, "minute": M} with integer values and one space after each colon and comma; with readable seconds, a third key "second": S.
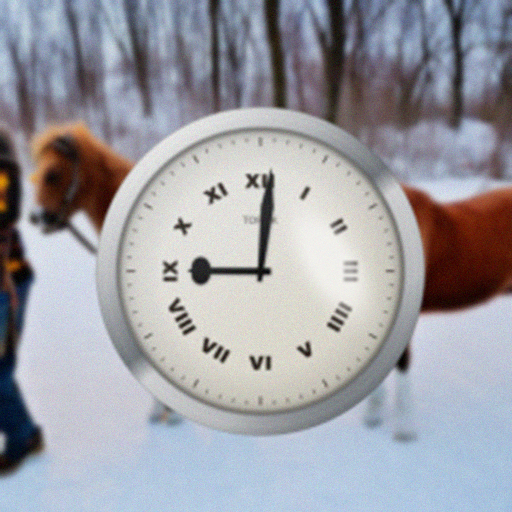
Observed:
{"hour": 9, "minute": 1}
